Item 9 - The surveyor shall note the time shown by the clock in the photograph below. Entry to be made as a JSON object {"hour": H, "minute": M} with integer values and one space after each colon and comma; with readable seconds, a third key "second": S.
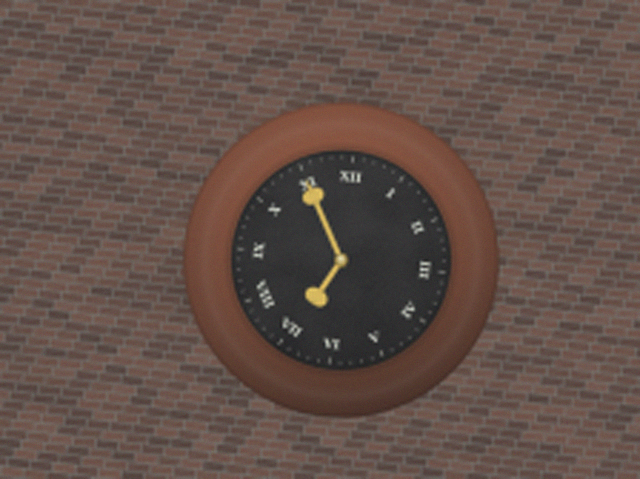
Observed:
{"hour": 6, "minute": 55}
